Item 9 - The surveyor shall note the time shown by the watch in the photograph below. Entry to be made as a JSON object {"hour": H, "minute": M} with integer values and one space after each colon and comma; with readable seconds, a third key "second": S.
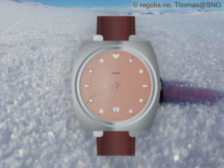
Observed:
{"hour": 6, "minute": 41}
